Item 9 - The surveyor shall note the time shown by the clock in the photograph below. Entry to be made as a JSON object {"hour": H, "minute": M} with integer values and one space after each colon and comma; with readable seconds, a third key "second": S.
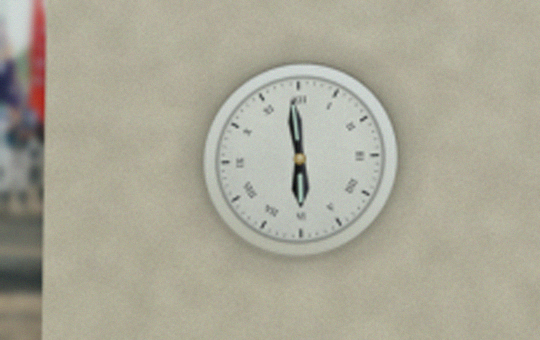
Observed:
{"hour": 5, "minute": 59}
